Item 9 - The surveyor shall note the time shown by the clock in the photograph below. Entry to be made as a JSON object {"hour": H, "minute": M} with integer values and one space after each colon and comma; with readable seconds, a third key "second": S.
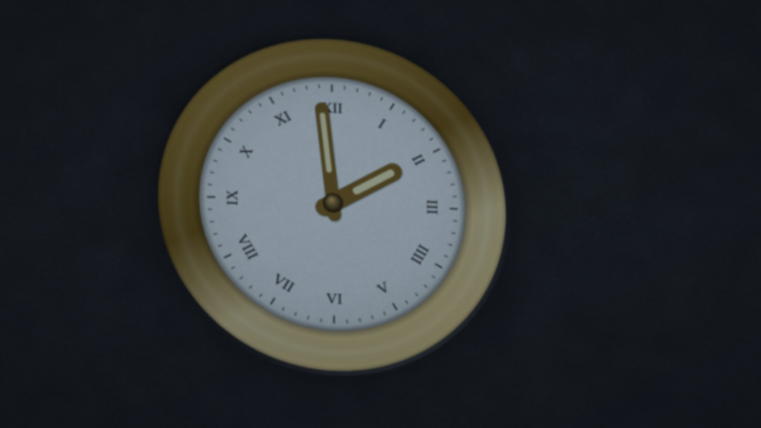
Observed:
{"hour": 1, "minute": 59}
